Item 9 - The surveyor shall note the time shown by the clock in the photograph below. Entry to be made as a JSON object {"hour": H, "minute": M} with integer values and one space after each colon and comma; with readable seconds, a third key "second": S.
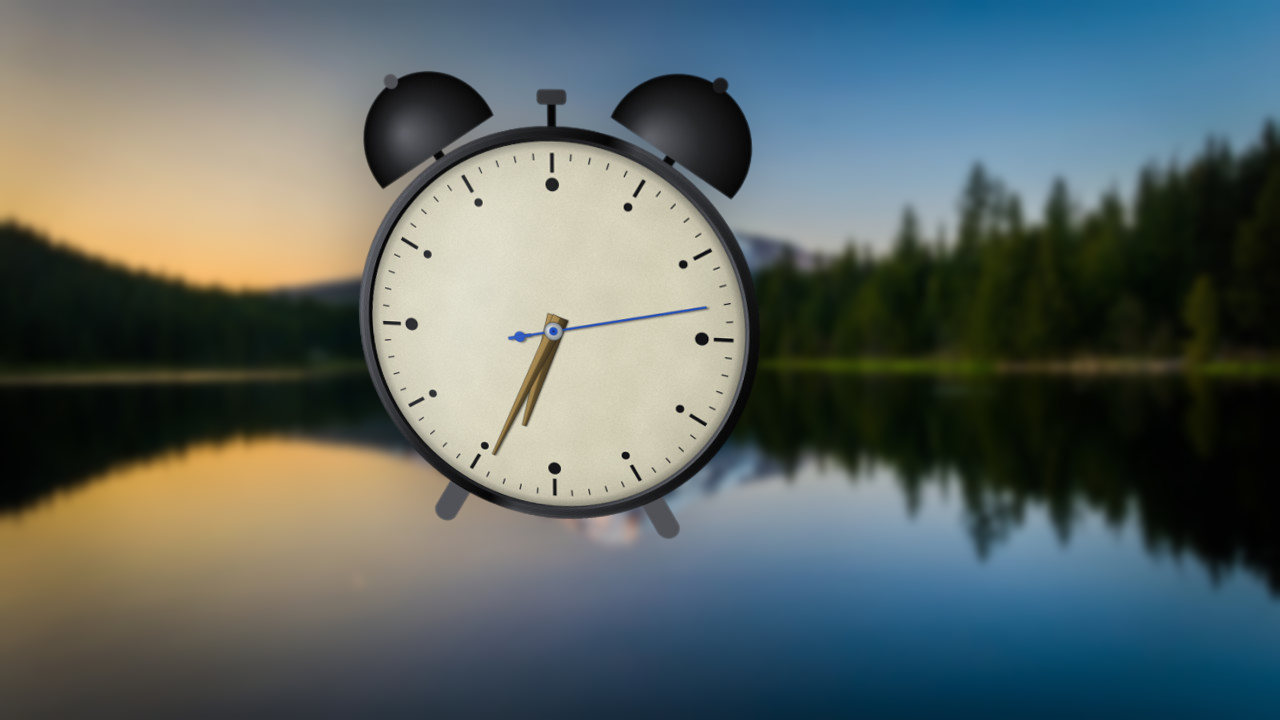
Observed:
{"hour": 6, "minute": 34, "second": 13}
